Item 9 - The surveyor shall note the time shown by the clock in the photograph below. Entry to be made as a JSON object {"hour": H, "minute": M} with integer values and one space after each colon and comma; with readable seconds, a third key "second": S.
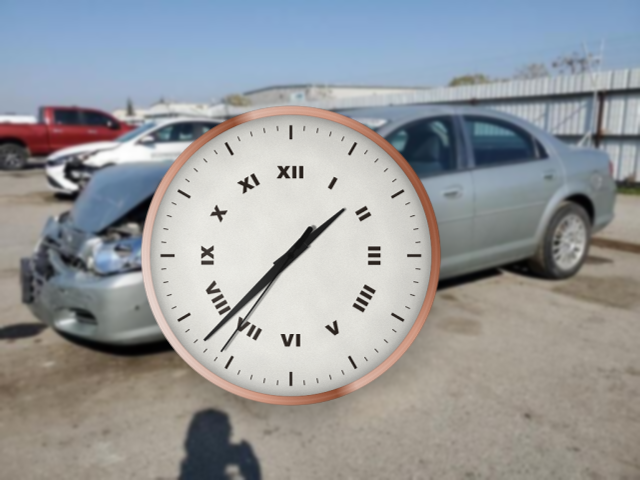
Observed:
{"hour": 1, "minute": 37, "second": 36}
